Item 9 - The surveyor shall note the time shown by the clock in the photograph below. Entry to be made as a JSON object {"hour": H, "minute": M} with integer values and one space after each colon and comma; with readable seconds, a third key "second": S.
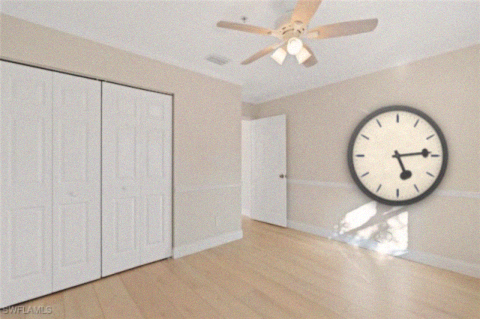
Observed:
{"hour": 5, "minute": 14}
